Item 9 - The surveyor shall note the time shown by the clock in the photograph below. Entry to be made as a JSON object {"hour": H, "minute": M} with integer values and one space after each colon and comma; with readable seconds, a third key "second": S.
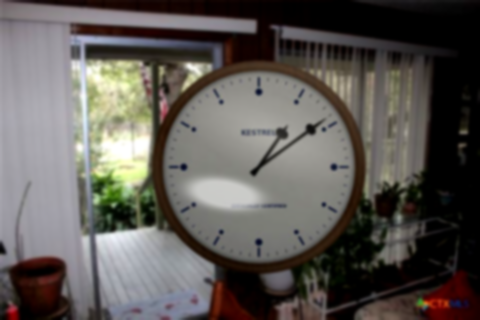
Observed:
{"hour": 1, "minute": 9}
